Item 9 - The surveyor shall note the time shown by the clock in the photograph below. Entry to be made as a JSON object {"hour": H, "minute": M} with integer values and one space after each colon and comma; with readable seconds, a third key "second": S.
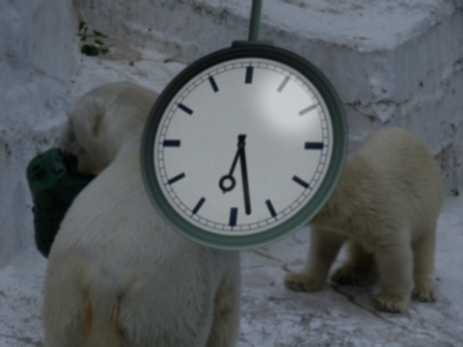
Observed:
{"hour": 6, "minute": 28}
